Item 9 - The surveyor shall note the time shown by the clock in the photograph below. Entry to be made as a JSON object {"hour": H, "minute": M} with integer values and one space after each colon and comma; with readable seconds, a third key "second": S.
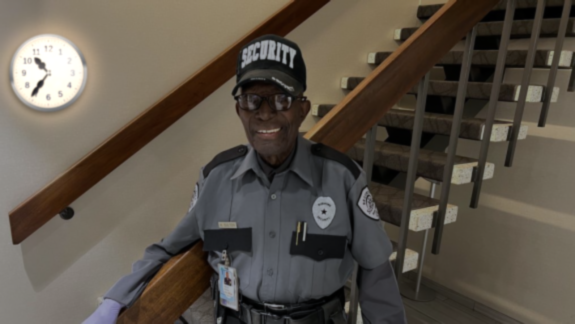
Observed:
{"hour": 10, "minute": 36}
